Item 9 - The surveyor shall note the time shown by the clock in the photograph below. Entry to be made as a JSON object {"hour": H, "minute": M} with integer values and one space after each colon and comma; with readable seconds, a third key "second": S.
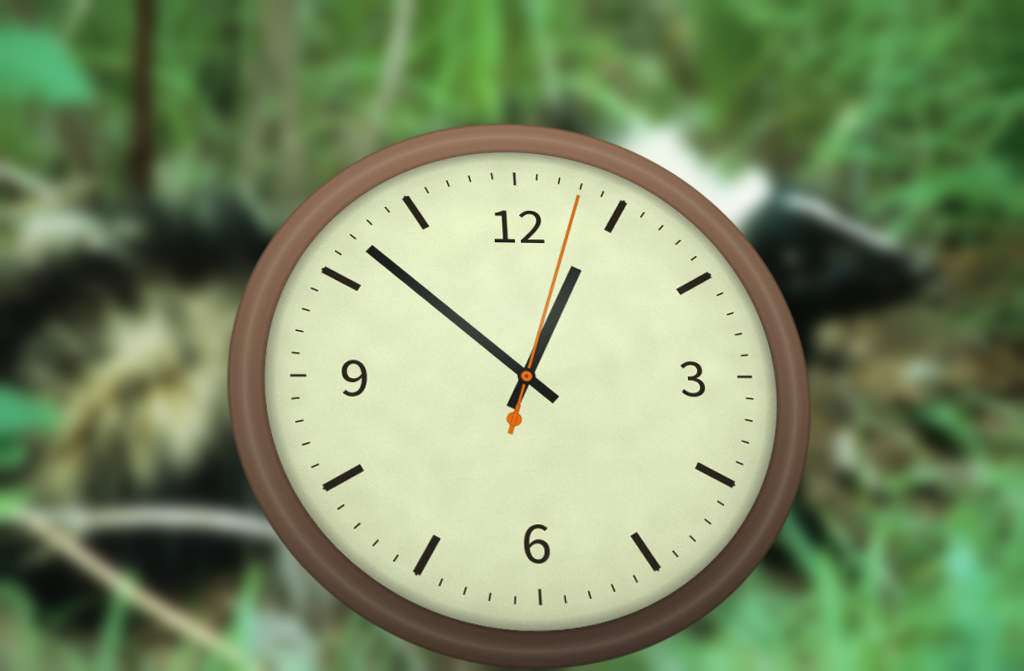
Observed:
{"hour": 12, "minute": 52, "second": 3}
